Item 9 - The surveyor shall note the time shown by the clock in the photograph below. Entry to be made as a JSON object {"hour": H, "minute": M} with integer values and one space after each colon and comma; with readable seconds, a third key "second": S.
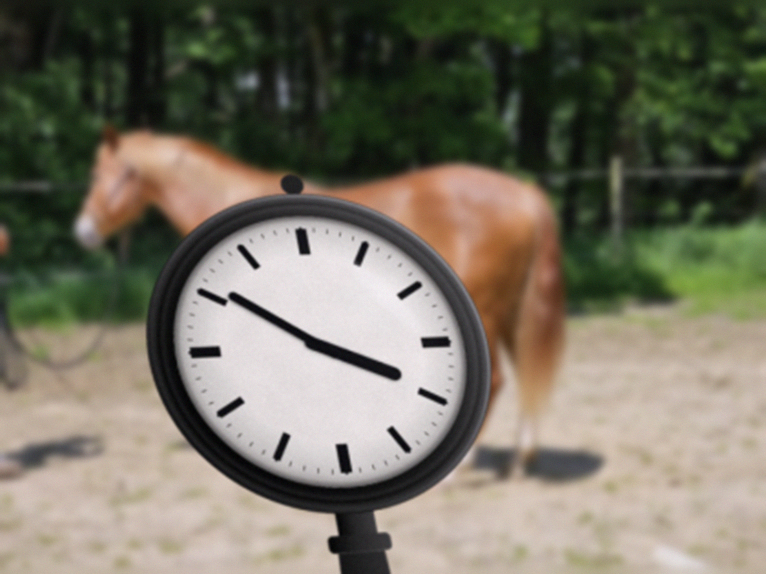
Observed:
{"hour": 3, "minute": 51}
